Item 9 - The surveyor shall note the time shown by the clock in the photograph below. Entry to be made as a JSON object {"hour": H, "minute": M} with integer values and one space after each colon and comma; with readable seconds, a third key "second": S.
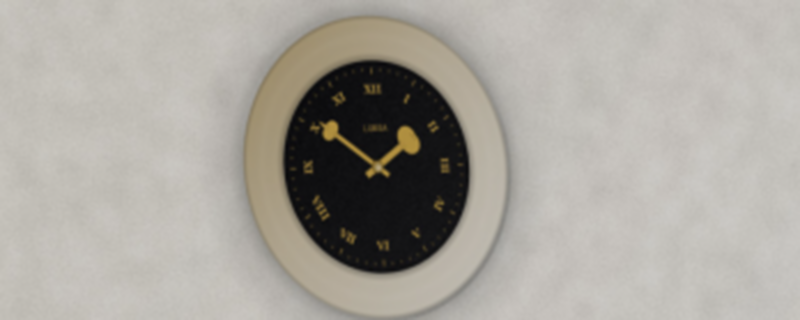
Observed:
{"hour": 1, "minute": 51}
